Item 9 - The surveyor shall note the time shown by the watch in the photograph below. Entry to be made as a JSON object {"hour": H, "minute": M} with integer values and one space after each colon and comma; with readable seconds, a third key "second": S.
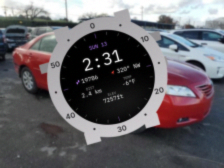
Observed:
{"hour": 2, "minute": 31}
